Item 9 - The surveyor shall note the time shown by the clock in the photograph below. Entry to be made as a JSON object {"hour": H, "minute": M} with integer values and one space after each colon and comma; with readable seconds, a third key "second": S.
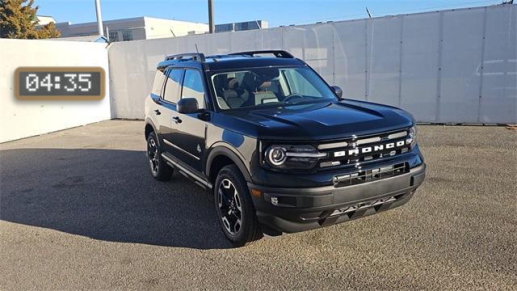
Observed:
{"hour": 4, "minute": 35}
